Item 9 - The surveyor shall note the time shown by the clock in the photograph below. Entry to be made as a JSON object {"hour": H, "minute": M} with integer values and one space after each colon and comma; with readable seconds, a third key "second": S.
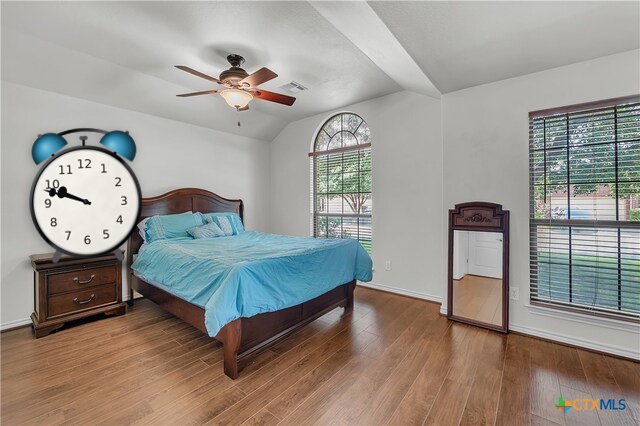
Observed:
{"hour": 9, "minute": 48}
